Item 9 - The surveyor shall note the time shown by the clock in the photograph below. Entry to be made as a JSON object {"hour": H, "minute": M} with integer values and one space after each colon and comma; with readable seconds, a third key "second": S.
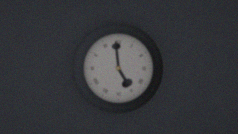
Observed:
{"hour": 4, "minute": 59}
